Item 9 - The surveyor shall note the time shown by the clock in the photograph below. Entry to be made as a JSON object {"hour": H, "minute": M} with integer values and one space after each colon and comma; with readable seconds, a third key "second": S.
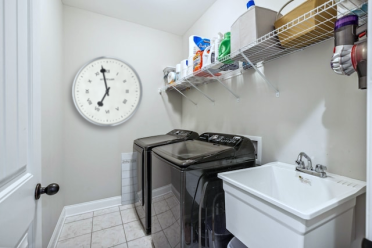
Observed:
{"hour": 6, "minute": 58}
